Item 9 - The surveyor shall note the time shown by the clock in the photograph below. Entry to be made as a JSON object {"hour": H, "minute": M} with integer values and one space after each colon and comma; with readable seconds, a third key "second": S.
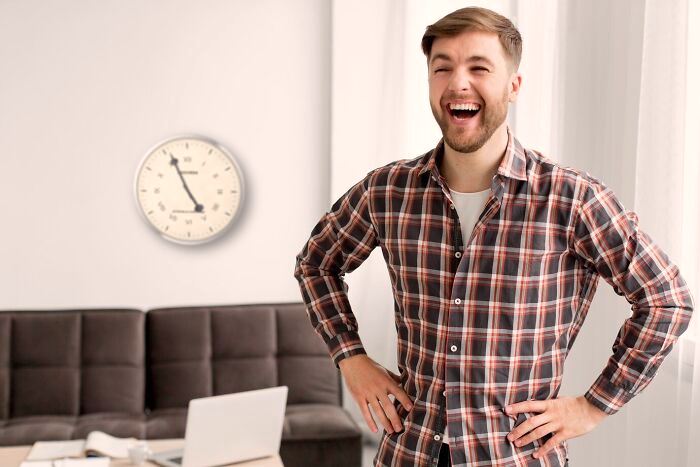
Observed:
{"hour": 4, "minute": 56}
